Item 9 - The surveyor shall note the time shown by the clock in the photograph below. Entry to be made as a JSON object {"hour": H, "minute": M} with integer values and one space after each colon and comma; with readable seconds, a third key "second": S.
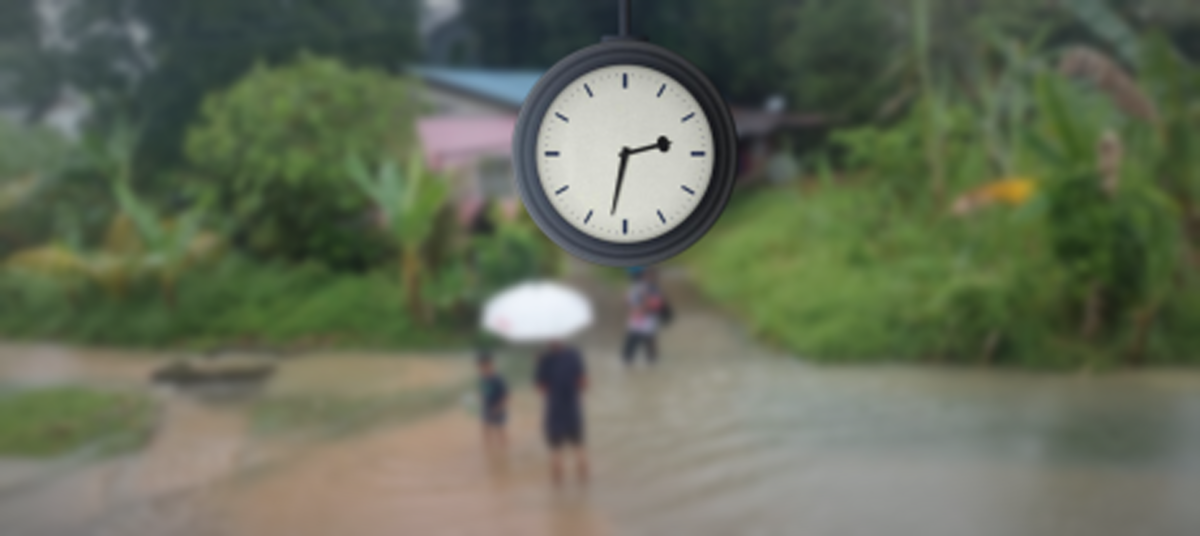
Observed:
{"hour": 2, "minute": 32}
